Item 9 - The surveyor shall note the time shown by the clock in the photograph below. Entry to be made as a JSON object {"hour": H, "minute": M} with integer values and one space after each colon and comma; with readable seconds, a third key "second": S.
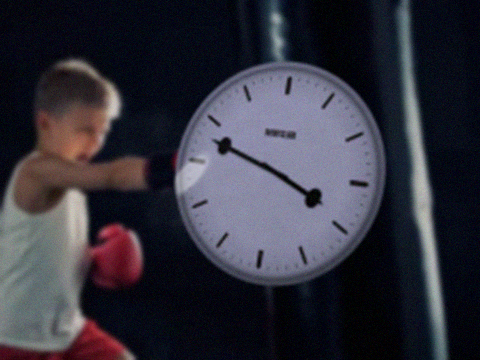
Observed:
{"hour": 3, "minute": 48}
